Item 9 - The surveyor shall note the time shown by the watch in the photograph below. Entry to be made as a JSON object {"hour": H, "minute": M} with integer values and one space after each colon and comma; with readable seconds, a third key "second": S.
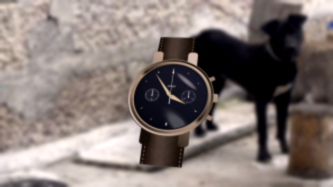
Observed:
{"hour": 3, "minute": 54}
